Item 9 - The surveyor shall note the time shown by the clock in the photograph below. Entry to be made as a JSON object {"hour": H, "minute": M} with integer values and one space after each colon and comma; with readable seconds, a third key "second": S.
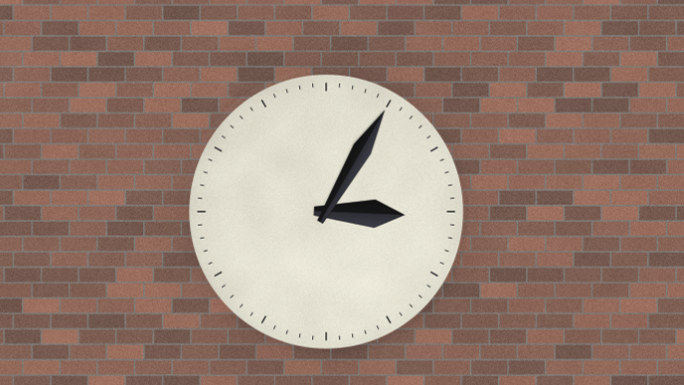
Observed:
{"hour": 3, "minute": 5}
